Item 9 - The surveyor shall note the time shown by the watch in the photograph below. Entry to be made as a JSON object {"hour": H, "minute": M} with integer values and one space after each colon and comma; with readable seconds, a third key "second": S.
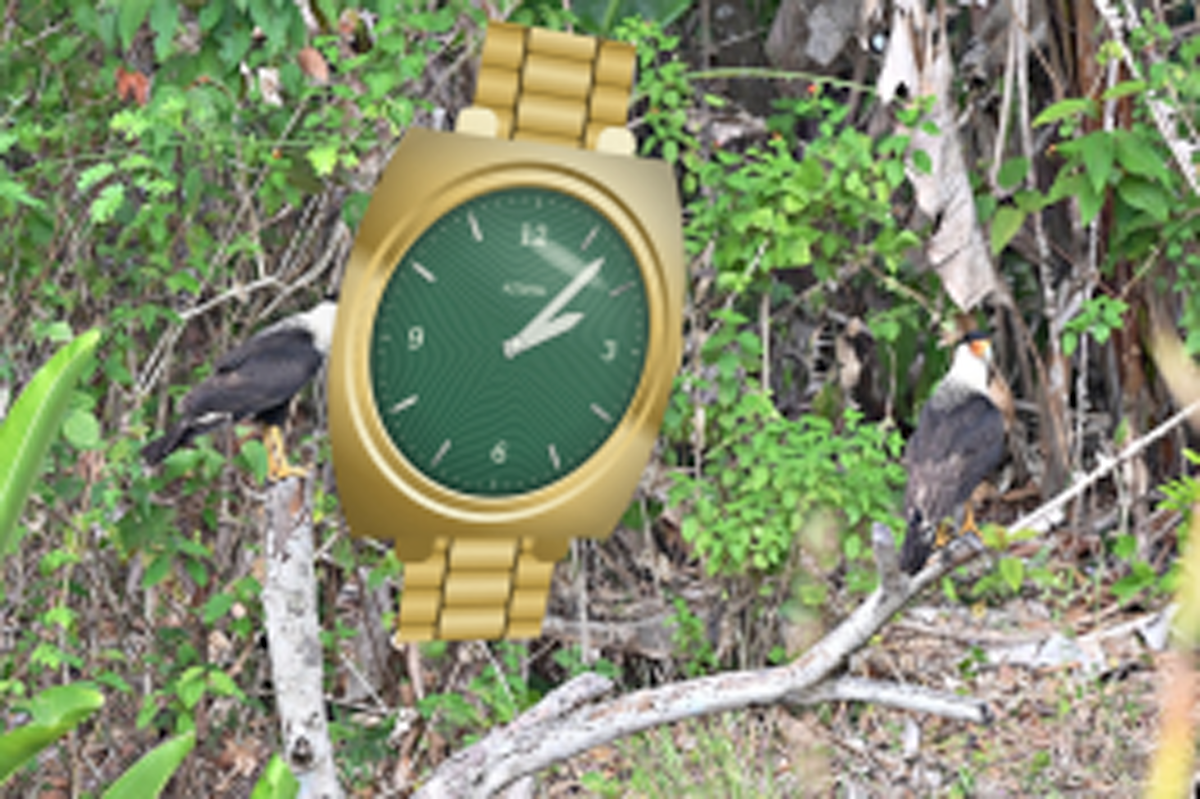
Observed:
{"hour": 2, "minute": 7}
